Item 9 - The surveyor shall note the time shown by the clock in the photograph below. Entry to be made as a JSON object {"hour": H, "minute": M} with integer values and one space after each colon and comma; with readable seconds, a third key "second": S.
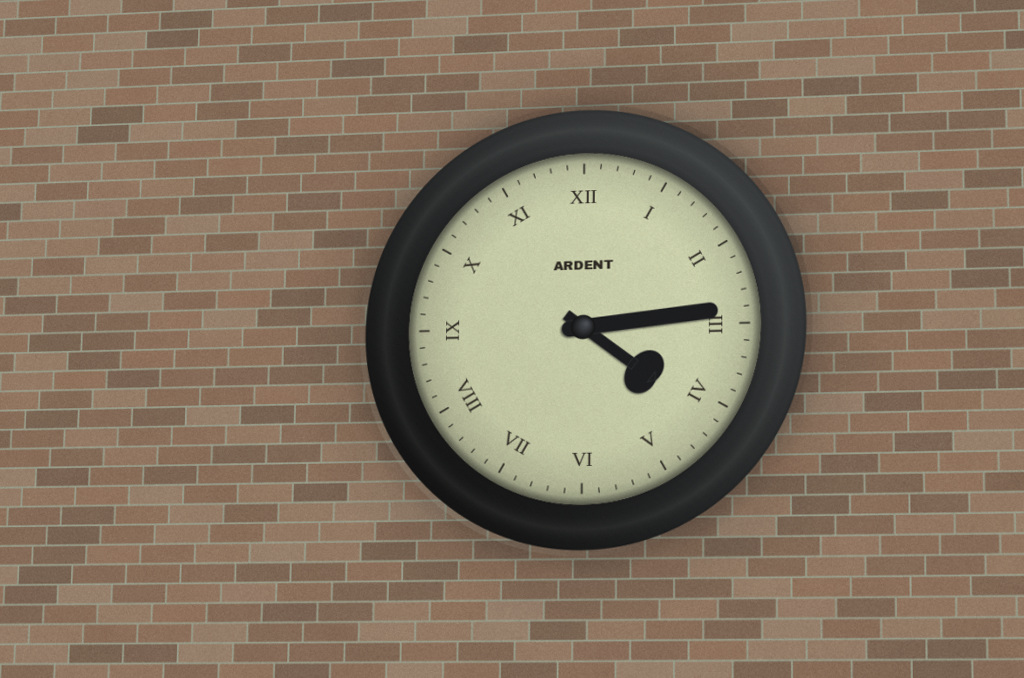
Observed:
{"hour": 4, "minute": 14}
